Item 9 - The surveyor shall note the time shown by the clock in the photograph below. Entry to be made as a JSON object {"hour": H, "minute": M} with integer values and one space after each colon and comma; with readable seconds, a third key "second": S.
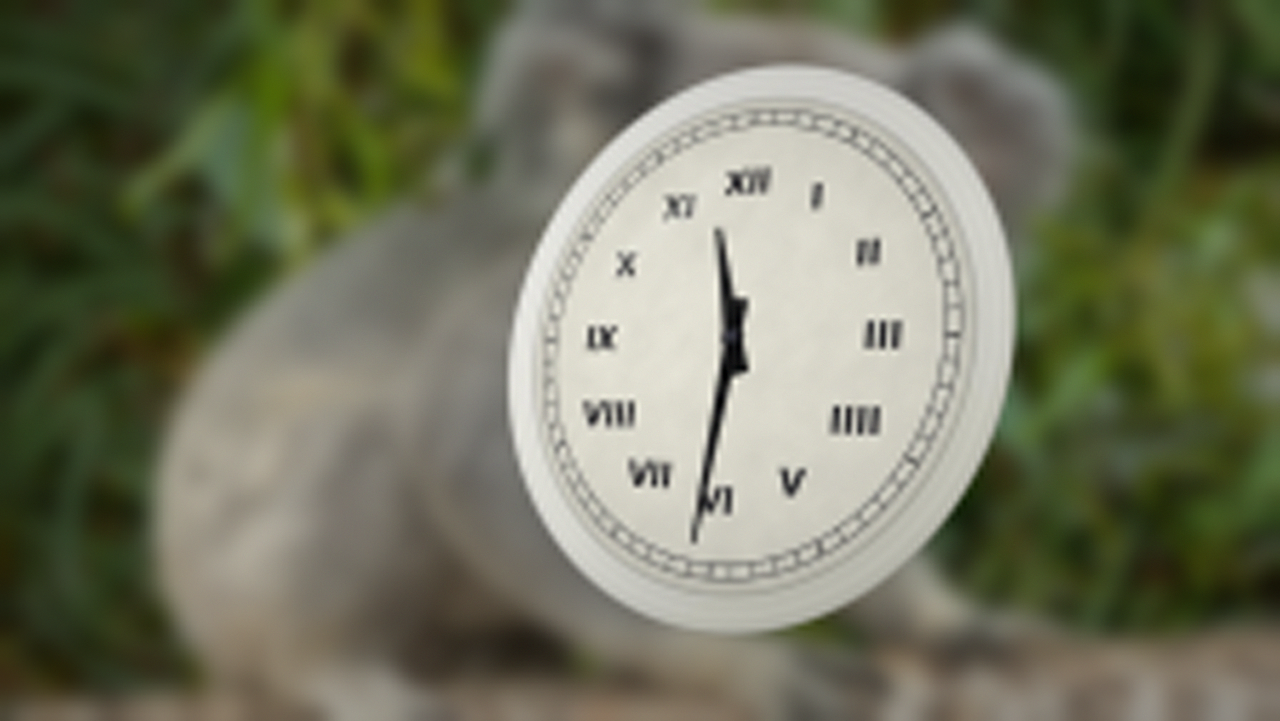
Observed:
{"hour": 11, "minute": 31}
